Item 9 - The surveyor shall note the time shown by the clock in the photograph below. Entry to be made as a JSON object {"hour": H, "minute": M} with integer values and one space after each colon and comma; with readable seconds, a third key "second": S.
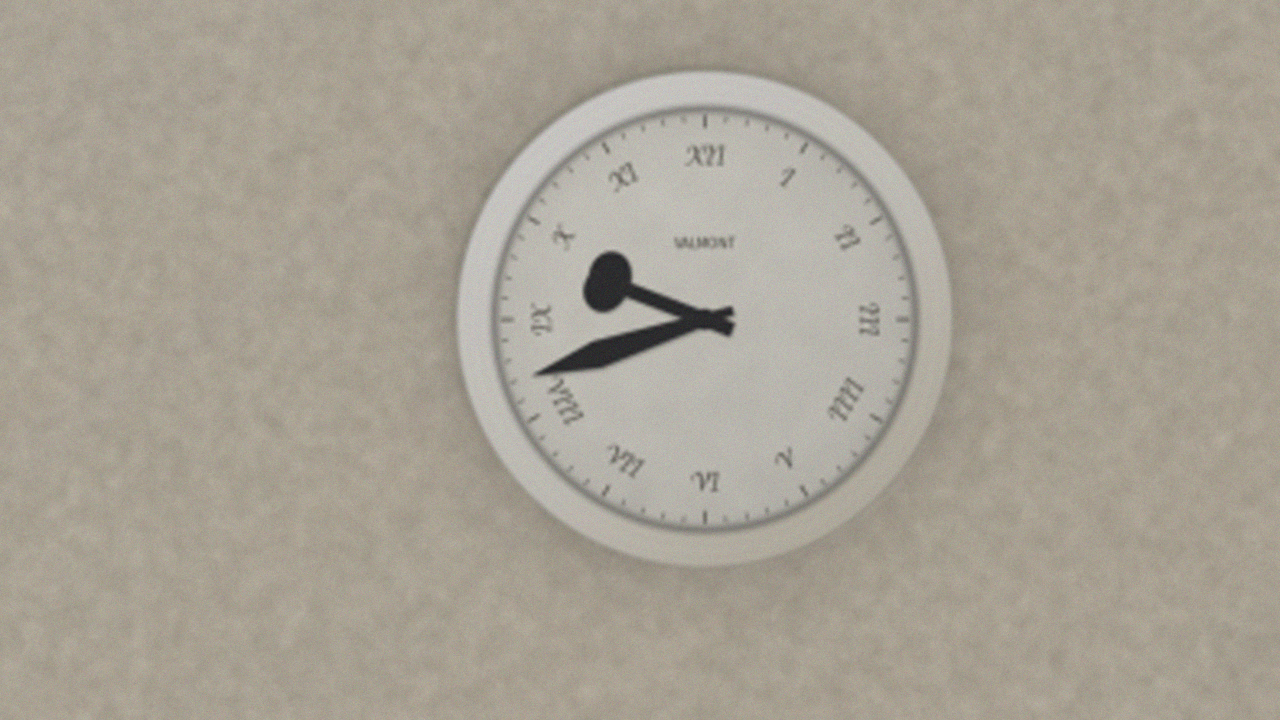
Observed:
{"hour": 9, "minute": 42}
